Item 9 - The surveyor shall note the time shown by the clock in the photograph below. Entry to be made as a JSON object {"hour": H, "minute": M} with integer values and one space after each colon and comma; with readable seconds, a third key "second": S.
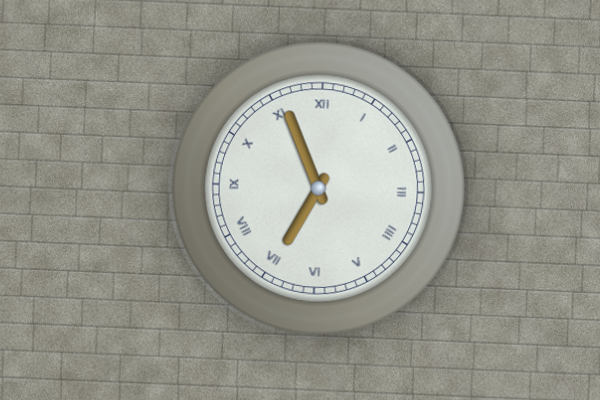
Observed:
{"hour": 6, "minute": 56}
